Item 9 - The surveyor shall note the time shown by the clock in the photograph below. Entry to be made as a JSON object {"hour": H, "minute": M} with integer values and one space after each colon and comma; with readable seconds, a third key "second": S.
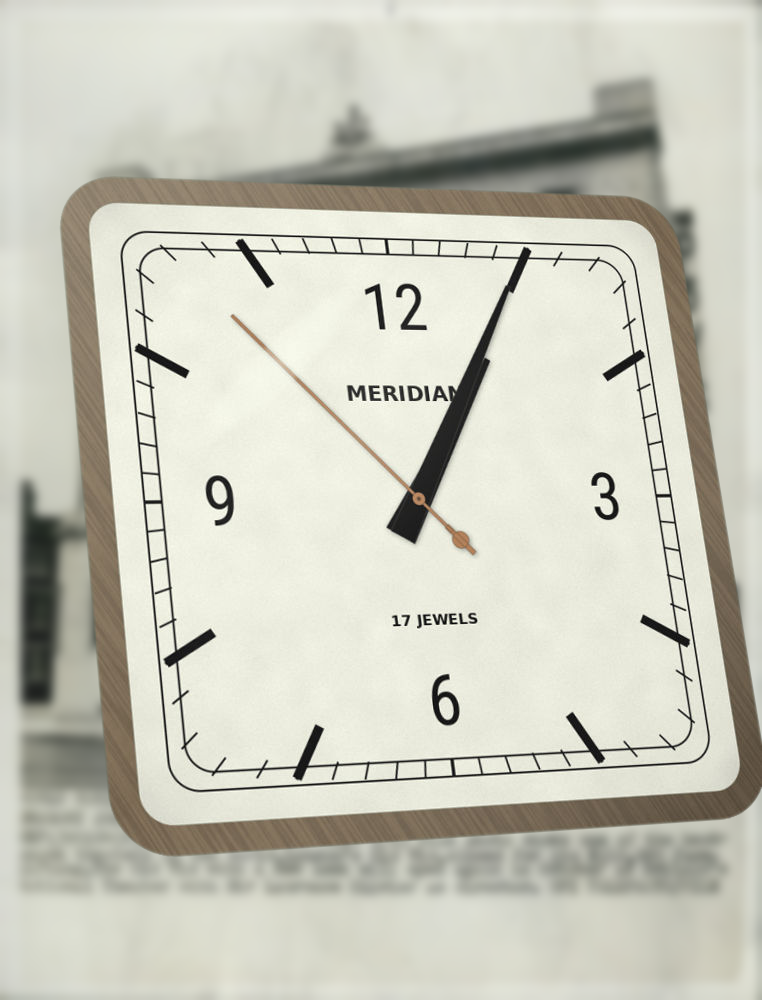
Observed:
{"hour": 1, "minute": 4, "second": 53}
